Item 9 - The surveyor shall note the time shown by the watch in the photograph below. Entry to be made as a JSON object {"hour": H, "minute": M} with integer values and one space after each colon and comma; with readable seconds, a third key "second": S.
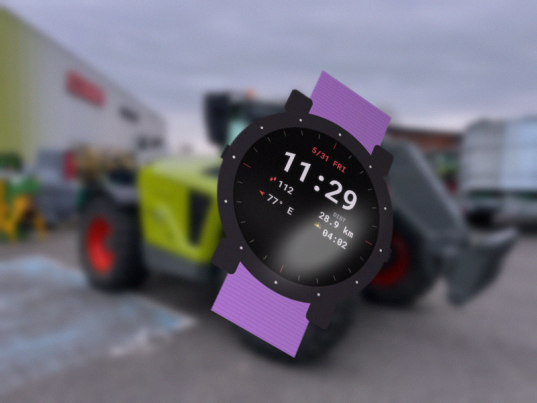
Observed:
{"hour": 11, "minute": 29}
